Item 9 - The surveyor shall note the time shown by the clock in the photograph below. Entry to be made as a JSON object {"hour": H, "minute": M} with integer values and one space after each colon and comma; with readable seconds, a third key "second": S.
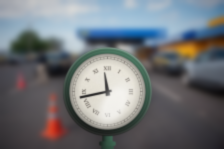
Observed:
{"hour": 11, "minute": 43}
